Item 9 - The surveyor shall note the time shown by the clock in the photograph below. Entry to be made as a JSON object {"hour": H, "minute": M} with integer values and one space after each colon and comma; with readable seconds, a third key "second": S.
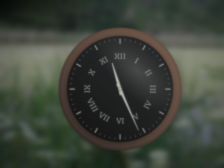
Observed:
{"hour": 11, "minute": 26}
